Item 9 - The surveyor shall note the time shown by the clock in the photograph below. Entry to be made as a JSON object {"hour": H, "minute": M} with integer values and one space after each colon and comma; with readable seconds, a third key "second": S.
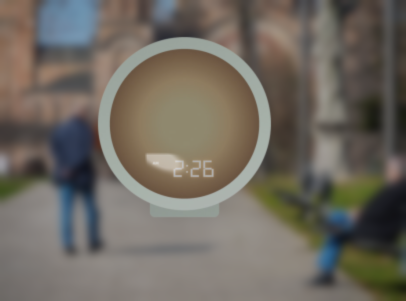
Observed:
{"hour": 2, "minute": 26}
